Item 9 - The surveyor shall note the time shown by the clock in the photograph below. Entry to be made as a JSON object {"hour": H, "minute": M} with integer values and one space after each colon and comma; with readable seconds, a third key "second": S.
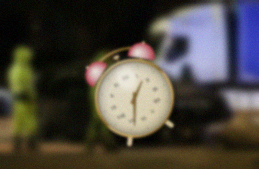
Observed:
{"hour": 1, "minute": 34}
